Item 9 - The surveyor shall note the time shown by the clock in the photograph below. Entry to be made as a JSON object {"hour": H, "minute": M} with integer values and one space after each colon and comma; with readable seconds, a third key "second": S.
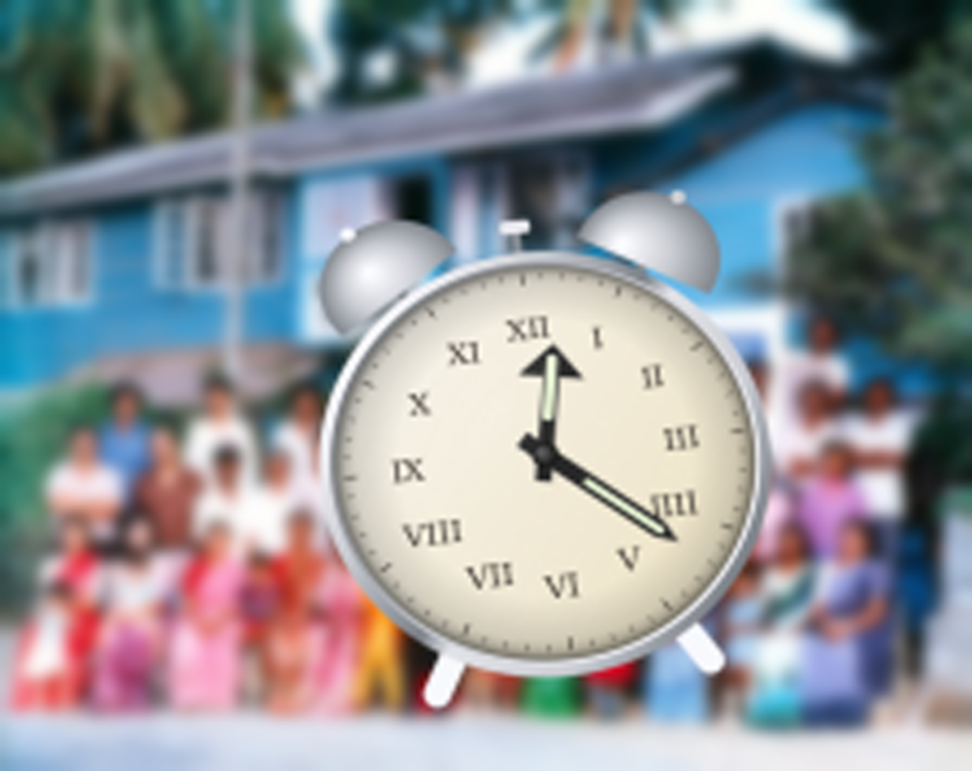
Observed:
{"hour": 12, "minute": 22}
